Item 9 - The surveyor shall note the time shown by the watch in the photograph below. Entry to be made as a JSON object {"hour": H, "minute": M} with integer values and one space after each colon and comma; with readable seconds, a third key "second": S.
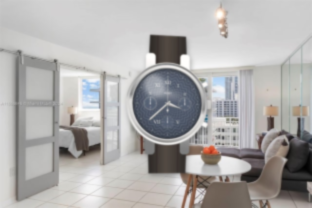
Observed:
{"hour": 3, "minute": 38}
